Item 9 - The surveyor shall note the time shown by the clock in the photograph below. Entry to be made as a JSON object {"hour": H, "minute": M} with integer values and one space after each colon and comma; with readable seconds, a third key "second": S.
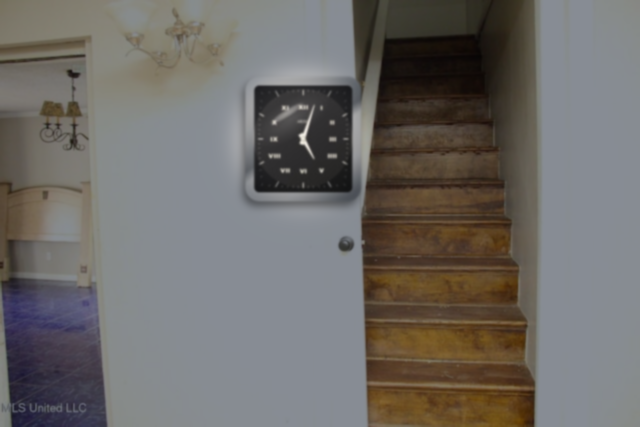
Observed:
{"hour": 5, "minute": 3}
